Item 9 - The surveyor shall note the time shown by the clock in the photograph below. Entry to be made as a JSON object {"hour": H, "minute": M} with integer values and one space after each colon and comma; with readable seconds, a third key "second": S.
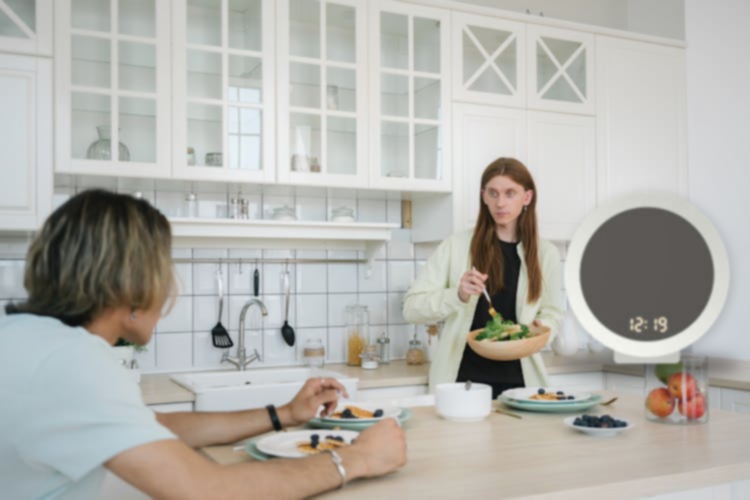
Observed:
{"hour": 12, "minute": 19}
